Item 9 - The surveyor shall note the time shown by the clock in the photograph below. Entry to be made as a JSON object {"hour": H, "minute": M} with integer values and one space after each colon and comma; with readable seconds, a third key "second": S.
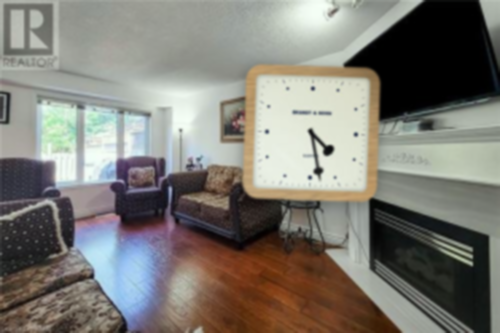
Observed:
{"hour": 4, "minute": 28}
